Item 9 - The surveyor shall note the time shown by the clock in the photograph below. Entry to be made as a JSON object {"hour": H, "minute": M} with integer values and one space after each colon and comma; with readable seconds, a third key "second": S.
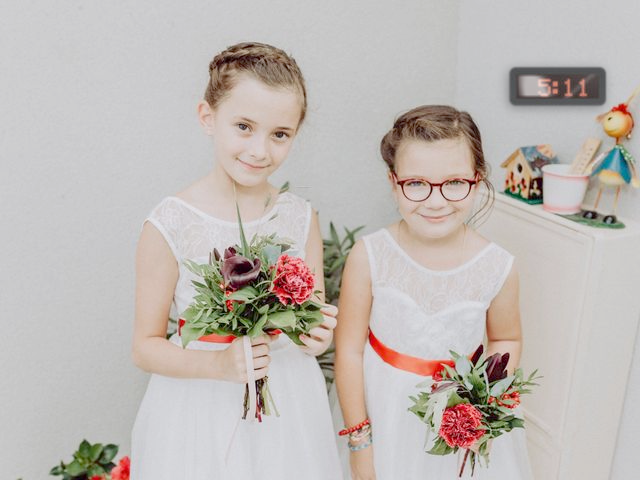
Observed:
{"hour": 5, "minute": 11}
